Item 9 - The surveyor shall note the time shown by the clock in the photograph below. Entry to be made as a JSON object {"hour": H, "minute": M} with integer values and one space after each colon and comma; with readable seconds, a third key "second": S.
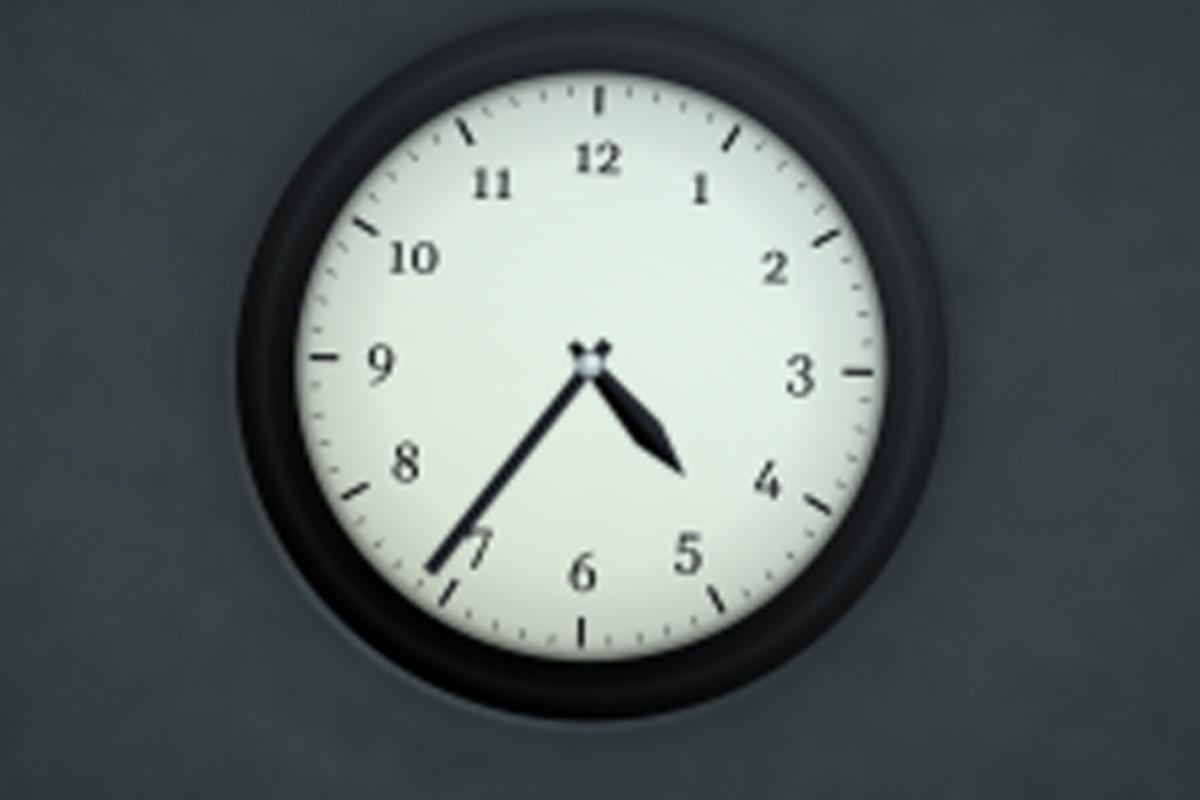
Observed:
{"hour": 4, "minute": 36}
